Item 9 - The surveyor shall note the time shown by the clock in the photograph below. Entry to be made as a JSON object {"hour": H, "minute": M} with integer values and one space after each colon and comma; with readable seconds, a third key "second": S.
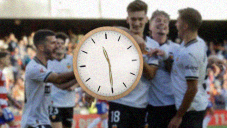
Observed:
{"hour": 11, "minute": 30}
